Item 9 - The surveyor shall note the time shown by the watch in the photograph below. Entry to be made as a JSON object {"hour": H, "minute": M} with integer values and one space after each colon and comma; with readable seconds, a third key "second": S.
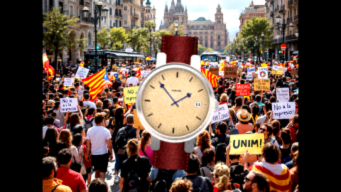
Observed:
{"hour": 1, "minute": 53}
